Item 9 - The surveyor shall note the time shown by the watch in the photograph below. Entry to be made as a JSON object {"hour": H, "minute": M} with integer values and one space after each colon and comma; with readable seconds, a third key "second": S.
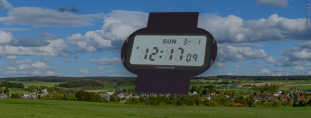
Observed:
{"hour": 12, "minute": 17, "second": 9}
